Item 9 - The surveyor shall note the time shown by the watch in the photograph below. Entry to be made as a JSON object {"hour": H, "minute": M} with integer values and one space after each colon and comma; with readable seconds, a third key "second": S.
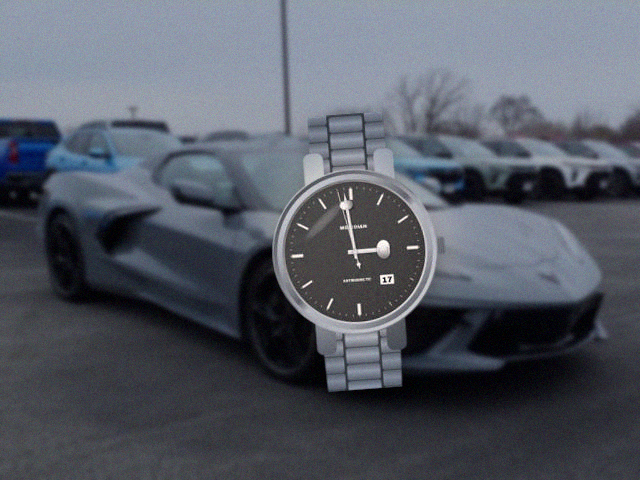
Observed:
{"hour": 2, "minute": 58, "second": 58}
